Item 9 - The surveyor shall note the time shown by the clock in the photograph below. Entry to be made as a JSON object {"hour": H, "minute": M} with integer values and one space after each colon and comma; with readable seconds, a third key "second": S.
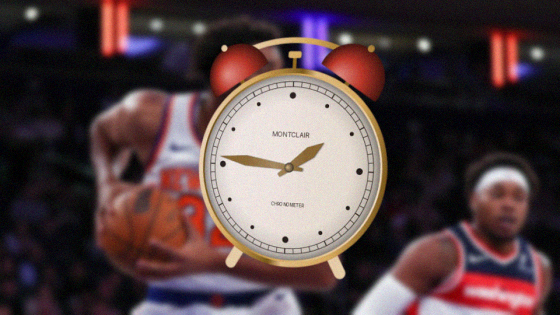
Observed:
{"hour": 1, "minute": 46}
